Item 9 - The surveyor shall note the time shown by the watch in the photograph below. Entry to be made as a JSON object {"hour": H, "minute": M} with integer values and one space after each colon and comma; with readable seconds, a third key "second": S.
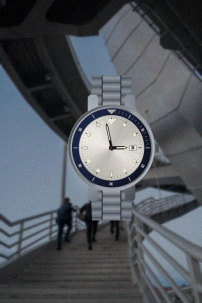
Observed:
{"hour": 2, "minute": 58}
